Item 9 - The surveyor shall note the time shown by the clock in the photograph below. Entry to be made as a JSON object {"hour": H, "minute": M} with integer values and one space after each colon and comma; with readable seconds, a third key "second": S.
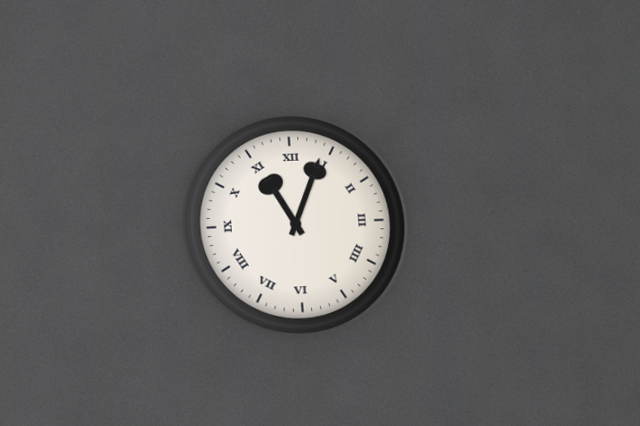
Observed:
{"hour": 11, "minute": 4}
